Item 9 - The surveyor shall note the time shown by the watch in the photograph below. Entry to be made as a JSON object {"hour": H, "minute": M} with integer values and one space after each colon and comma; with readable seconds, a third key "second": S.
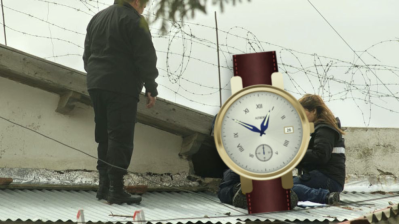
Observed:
{"hour": 12, "minute": 50}
